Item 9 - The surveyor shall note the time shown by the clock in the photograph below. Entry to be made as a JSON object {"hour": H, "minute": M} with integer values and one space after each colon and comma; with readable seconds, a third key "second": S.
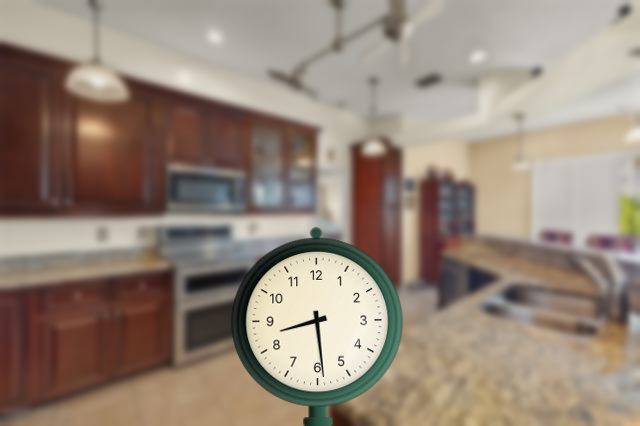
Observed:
{"hour": 8, "minute": 29}
